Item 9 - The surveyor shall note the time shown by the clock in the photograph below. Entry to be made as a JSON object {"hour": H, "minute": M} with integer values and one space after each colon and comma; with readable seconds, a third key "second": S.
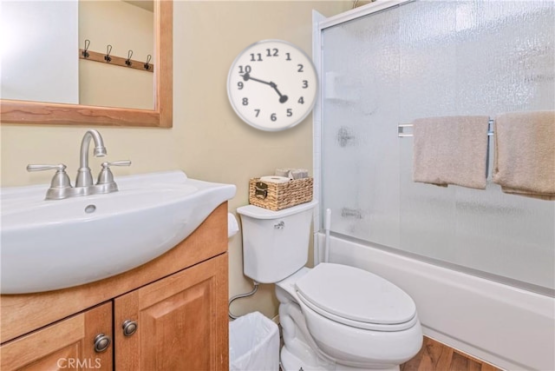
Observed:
{"hour": 4, "minute": 48}
